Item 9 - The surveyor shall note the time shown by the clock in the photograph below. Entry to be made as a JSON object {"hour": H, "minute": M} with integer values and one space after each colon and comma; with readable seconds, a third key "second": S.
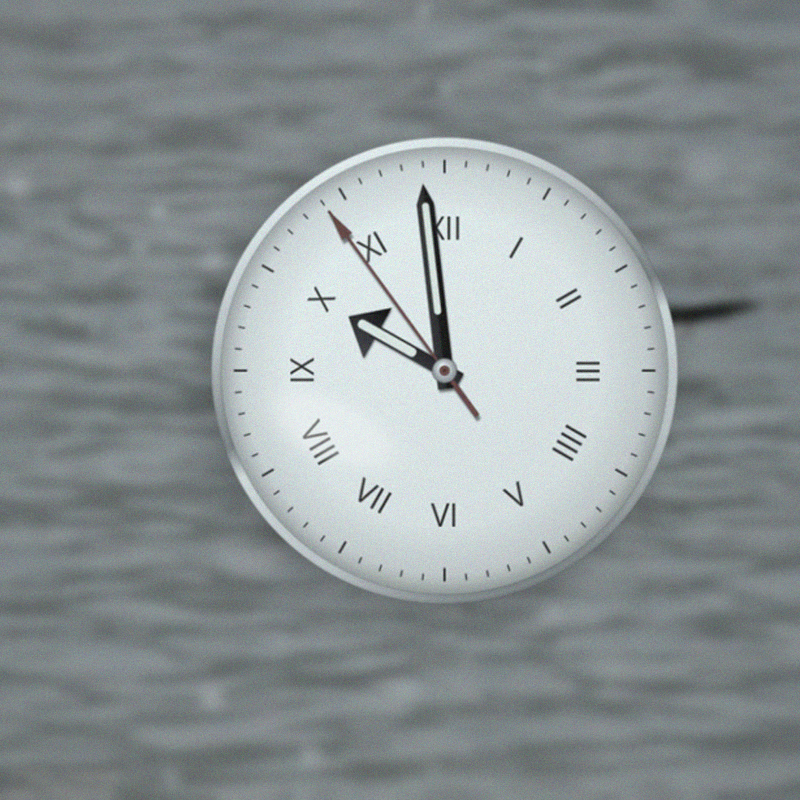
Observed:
{"hour": 9, "minute": 58, "second": 54}
